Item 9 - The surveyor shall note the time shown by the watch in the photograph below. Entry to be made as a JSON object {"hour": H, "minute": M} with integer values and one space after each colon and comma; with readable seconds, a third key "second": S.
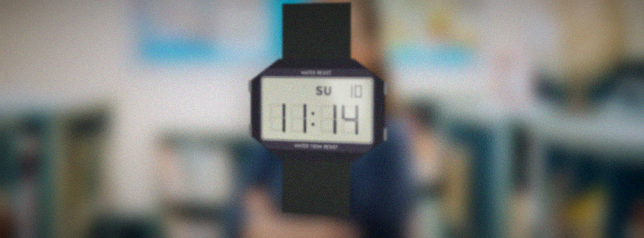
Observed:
{"hour": 11, "minute": 14}
